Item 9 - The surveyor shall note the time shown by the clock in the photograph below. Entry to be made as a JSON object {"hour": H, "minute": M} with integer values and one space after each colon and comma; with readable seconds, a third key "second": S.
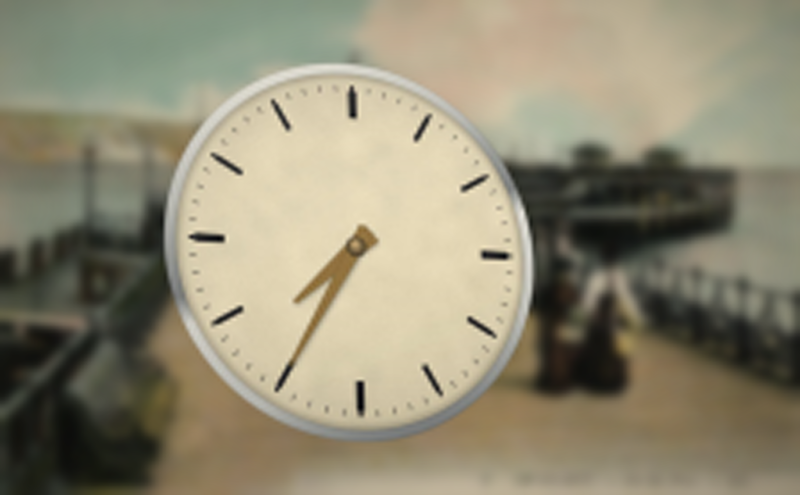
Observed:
{"hour": 7, "minute": 35}
